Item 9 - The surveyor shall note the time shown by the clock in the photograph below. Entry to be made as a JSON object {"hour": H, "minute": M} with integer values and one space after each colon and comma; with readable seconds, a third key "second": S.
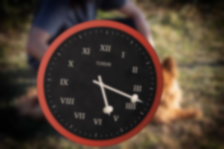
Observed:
{"hour": 5, "minute": 18}
